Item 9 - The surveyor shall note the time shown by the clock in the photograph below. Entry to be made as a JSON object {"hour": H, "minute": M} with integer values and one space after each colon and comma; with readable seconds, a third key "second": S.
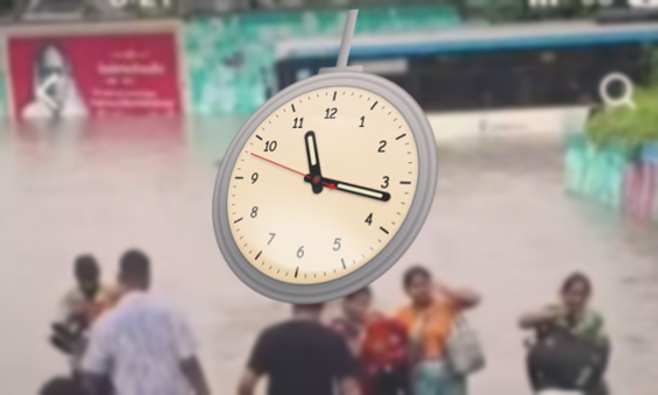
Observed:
{"hour": 11, "minute": 16, "second": 48}
